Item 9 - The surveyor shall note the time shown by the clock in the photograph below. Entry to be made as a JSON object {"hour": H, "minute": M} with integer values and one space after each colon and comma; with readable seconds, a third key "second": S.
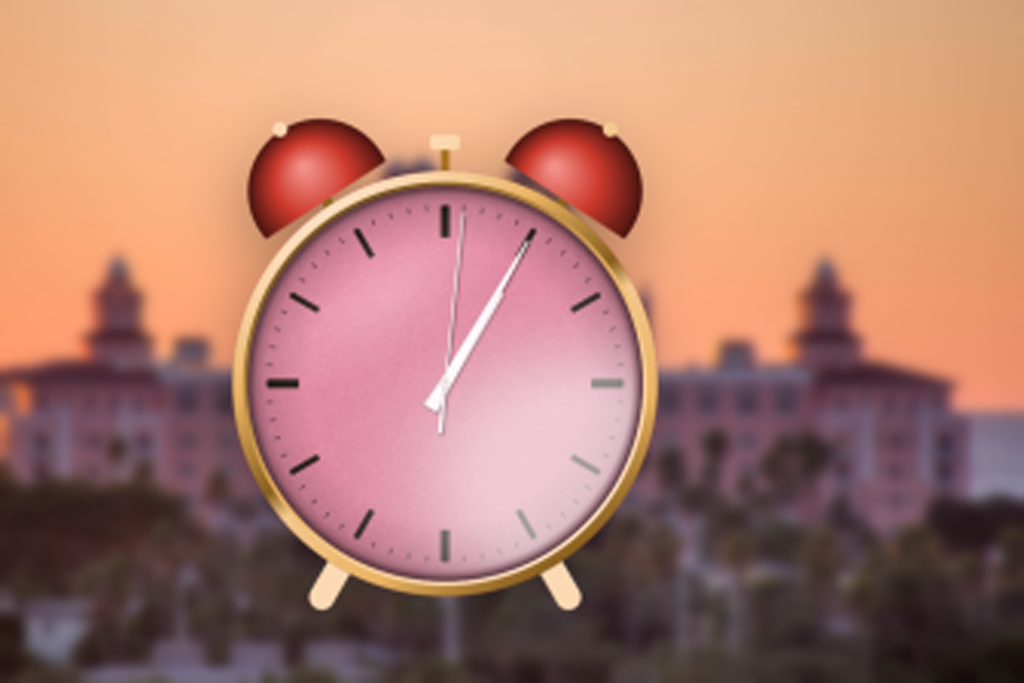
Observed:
{"hour": 1, "minute": 5, "second": 1}
